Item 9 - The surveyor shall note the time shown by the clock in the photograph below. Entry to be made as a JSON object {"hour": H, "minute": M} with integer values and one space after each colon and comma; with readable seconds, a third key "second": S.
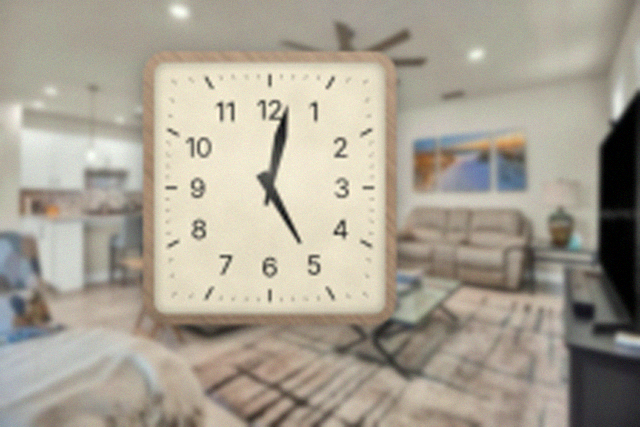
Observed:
{"hour": 5, "minute": 2}
